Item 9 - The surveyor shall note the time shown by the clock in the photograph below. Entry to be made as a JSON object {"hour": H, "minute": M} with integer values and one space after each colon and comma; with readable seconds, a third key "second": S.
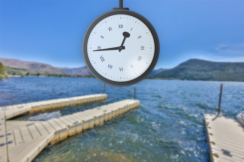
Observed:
{"hour": 12, "minute": 44}
